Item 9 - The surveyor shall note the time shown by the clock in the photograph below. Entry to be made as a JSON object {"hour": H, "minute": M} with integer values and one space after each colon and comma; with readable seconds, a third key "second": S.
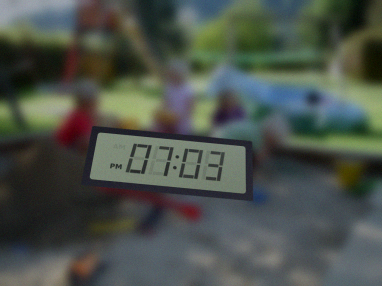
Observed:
{"hour": 7, "minute": 3}
